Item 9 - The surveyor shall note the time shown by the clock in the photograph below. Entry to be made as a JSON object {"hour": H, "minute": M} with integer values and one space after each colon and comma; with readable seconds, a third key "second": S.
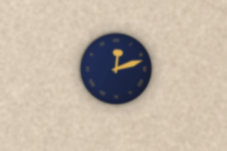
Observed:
{"hour": 12, "minute": 12}
